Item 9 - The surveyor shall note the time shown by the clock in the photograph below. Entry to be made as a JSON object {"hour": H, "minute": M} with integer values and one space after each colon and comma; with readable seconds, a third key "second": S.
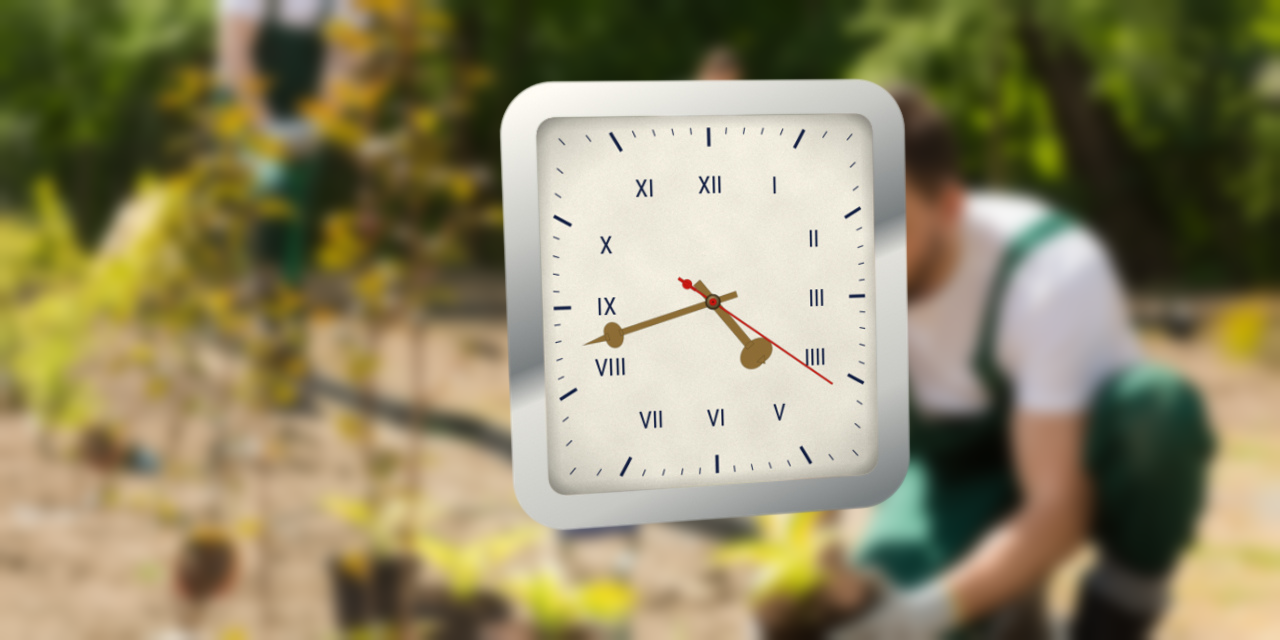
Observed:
{"hour": 4, "minute": 42, "second": 21}
